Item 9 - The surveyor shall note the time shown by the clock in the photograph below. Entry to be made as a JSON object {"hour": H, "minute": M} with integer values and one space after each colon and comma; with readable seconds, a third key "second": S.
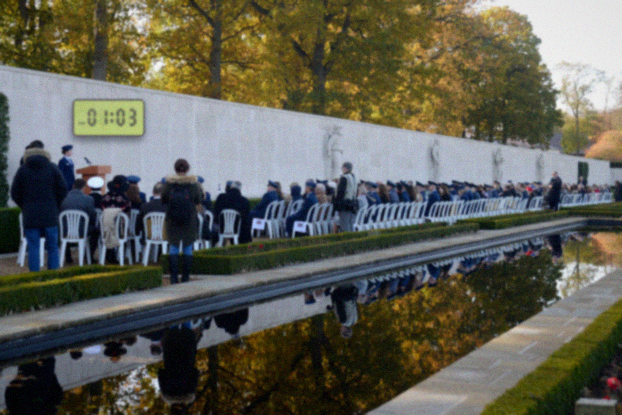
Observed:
{"hour": 1, "minute": 3}
